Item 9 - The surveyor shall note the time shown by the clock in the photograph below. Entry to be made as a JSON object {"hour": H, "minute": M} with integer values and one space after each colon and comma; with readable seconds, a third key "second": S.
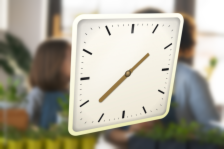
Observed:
{"hour": 1, "minute": 38}
